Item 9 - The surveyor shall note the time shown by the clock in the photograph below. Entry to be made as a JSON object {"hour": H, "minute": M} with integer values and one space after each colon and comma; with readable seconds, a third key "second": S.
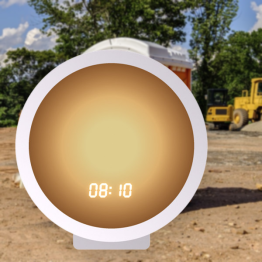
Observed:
{"hour": 8, "minute": 10}
